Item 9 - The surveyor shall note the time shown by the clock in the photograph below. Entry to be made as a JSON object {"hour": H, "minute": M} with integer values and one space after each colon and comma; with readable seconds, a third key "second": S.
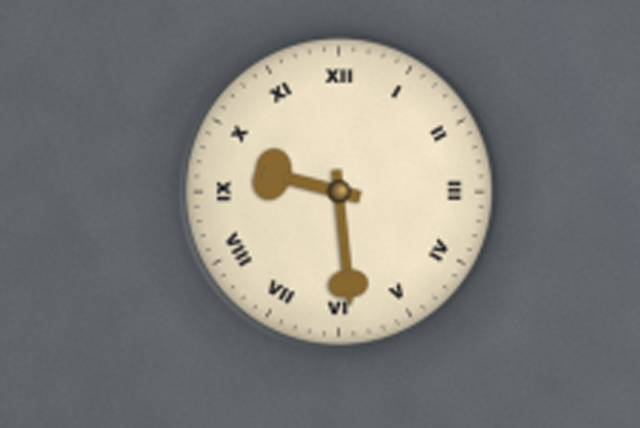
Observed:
{"hour": 9, "minute": 29}
